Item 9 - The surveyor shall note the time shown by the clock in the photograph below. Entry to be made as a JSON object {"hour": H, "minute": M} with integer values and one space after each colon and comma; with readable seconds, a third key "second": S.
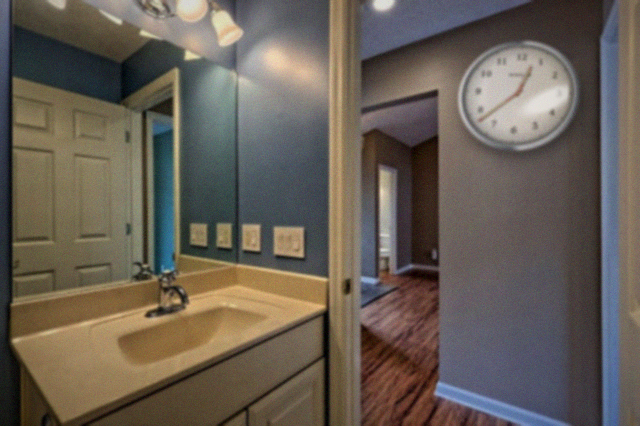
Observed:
{"hour": 12, "minute": 38}
